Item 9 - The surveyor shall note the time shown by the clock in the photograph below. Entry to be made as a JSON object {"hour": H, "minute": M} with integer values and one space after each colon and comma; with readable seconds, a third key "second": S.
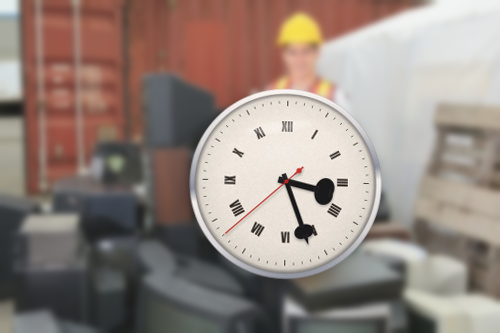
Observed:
{"hour": 3, "minute": 26, "second": 38}
